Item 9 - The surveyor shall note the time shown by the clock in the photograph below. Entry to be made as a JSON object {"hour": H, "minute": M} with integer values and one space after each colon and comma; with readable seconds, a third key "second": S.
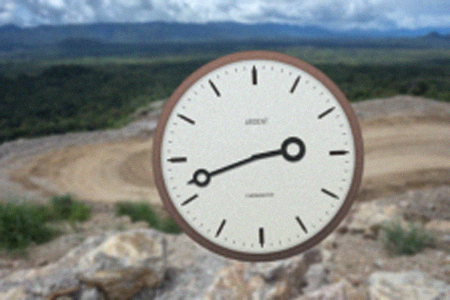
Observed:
{"hour": 2, "minute": 42}
